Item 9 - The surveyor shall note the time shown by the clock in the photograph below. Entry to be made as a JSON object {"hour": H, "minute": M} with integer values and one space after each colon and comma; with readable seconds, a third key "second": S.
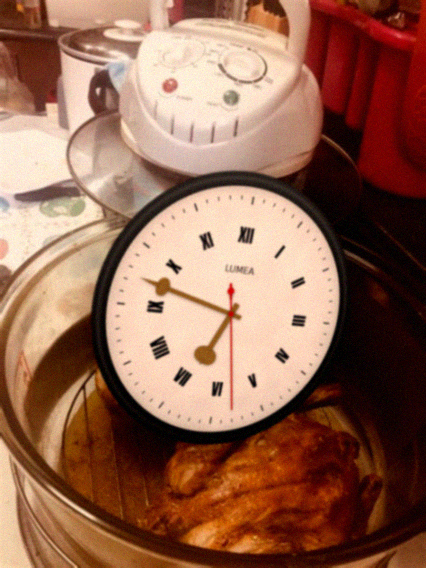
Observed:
{"hour": 6, "minute": 47, "second": 28}
